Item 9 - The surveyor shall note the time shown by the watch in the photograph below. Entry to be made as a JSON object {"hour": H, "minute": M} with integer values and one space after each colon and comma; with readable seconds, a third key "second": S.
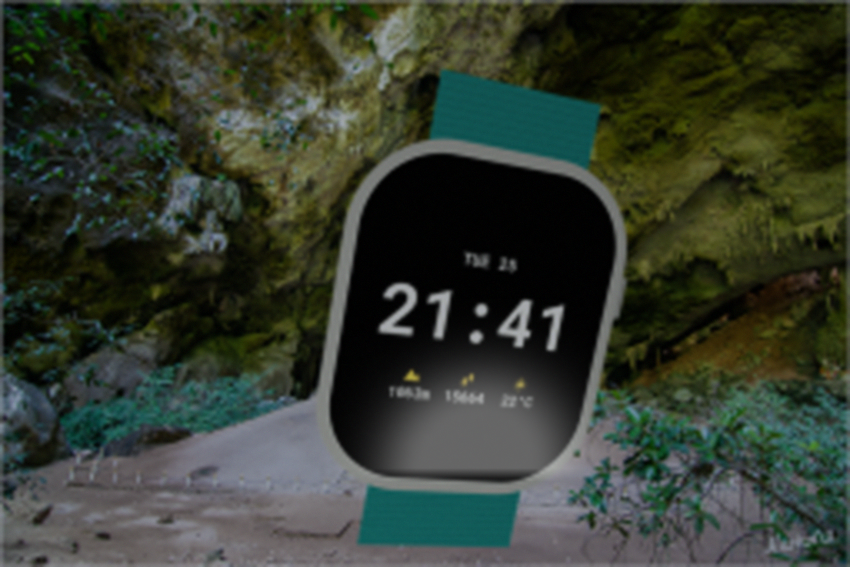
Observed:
{"hour": 21, "minute": 41}
